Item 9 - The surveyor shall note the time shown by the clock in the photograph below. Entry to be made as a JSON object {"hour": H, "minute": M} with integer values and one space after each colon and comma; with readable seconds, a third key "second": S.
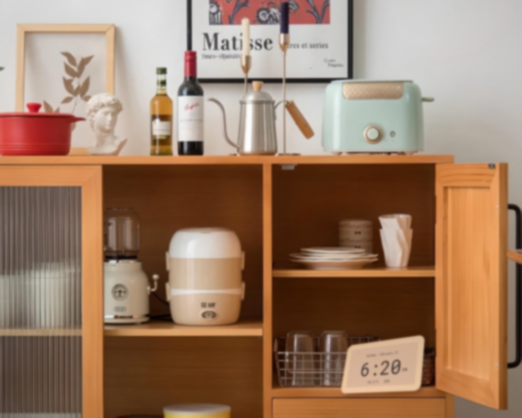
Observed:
{"hour": 6, "minute": 20}
